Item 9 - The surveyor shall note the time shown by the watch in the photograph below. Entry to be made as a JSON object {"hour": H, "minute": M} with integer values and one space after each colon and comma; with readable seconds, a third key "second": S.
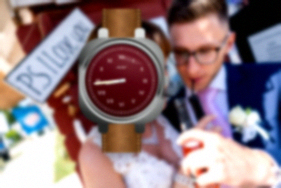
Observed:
{"hour": 8, "minute": 44}
